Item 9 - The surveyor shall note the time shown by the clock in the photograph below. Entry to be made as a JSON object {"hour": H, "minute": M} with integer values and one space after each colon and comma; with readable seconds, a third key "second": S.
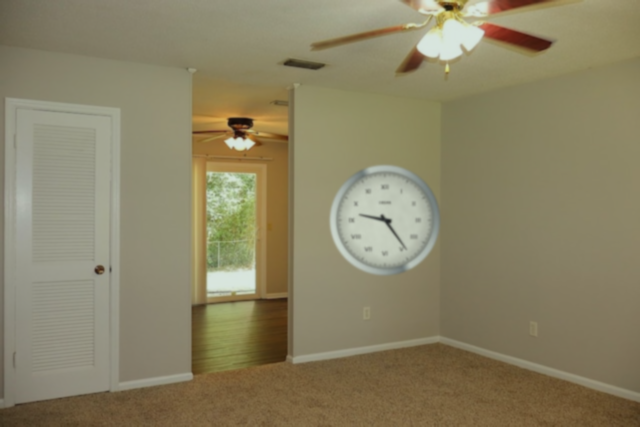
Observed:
{"hour": 9, "minute": 24}
